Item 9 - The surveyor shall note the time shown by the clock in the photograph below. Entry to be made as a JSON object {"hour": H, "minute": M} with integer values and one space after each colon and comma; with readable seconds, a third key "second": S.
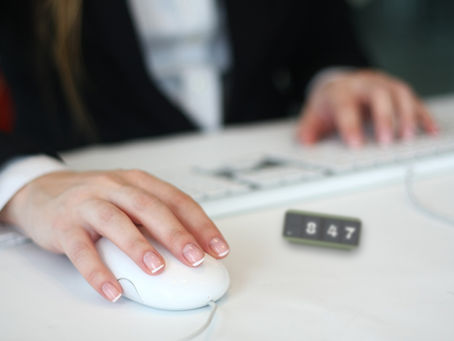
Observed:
{"hour": 8, "minute": 47}
